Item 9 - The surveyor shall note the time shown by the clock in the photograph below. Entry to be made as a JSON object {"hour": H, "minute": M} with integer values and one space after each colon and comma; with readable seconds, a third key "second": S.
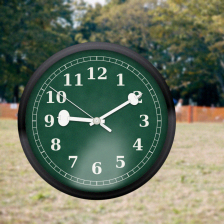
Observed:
{"hour": 9, "minute": 9, "second": 51}
